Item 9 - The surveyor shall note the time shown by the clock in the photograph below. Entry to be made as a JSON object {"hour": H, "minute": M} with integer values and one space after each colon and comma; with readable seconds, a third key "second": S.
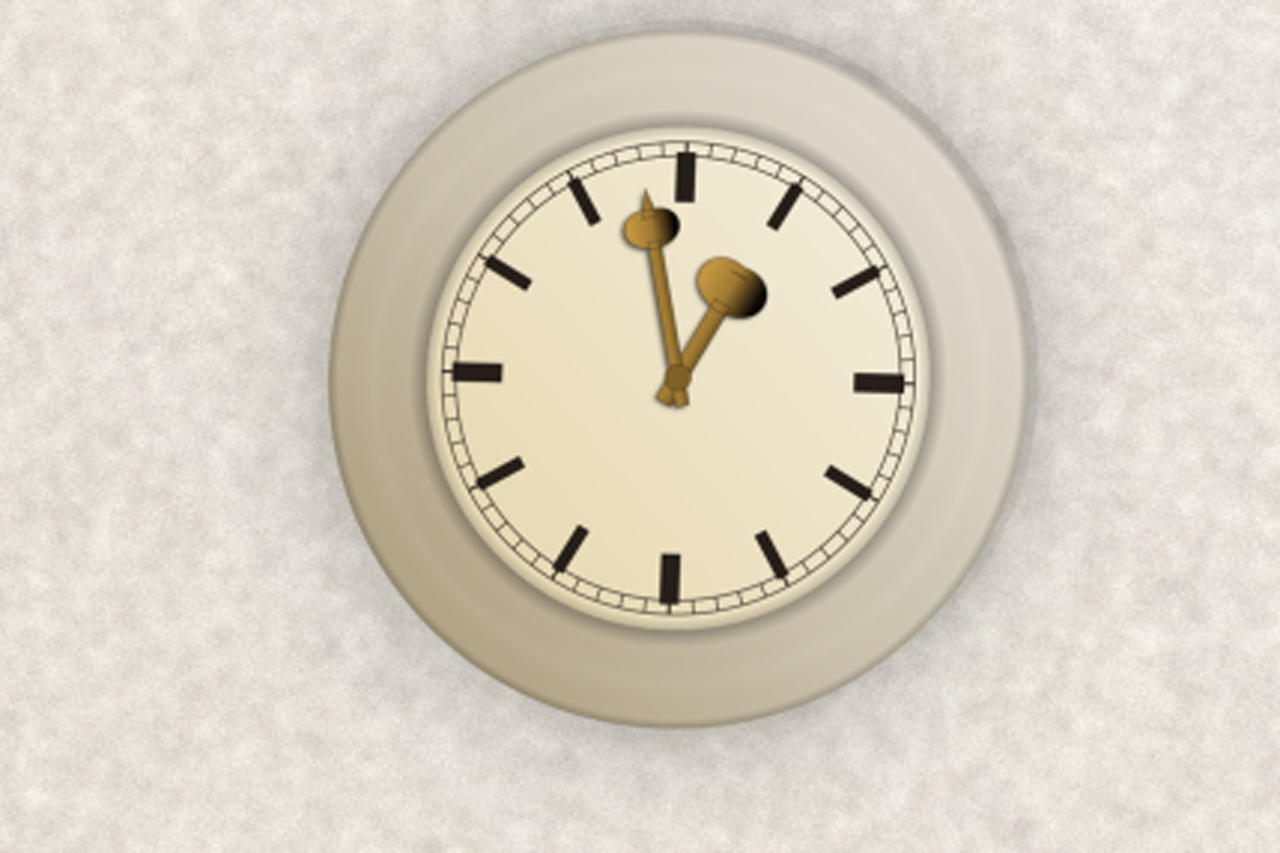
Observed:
{"hour": 12, "minute": 58}
